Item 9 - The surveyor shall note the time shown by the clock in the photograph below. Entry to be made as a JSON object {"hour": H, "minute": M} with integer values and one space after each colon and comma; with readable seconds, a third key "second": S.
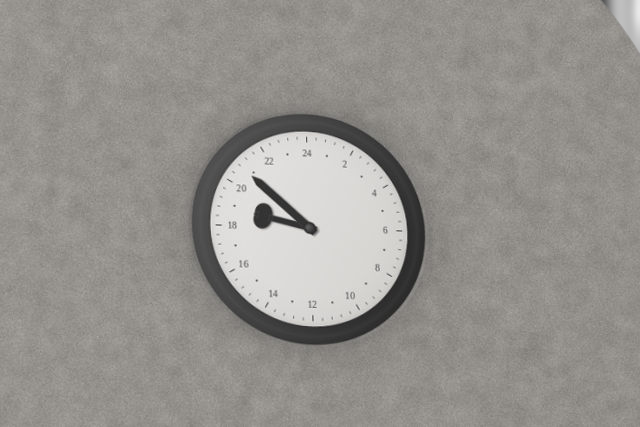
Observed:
{"hour": 18, "minute": 52}
